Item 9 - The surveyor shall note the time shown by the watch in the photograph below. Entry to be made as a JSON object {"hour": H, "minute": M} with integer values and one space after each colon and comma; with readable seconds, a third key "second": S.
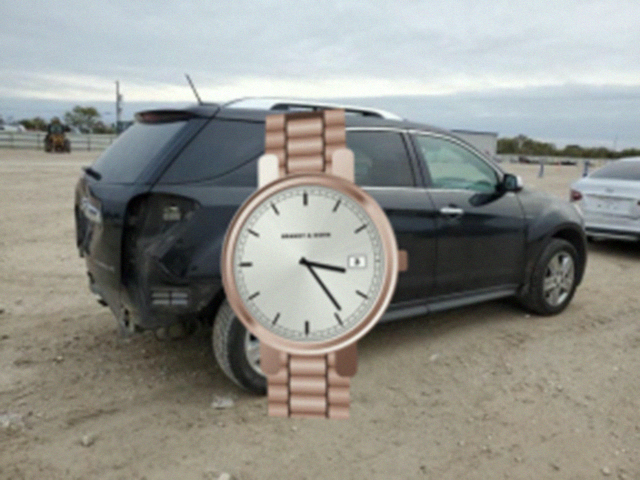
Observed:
{"hour": 3, "minute": 24}
